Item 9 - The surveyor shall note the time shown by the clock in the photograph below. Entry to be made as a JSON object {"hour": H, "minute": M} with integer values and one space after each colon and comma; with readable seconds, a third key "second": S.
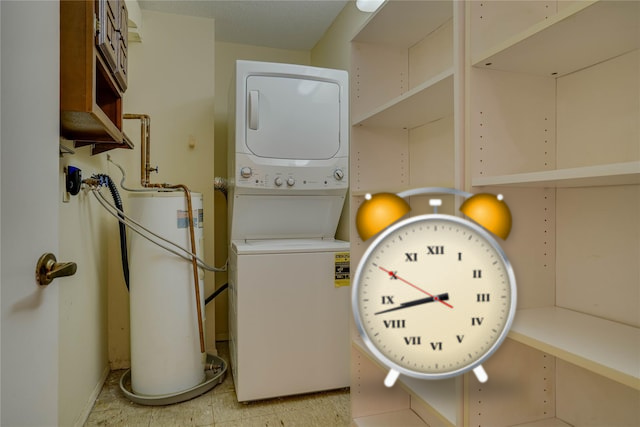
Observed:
{"hour": 8, "minute": 42, "second": 50}
